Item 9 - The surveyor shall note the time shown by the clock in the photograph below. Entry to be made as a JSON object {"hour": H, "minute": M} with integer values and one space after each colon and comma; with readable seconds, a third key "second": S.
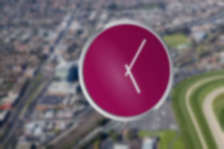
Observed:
{"hour": 5, "minute": 5}
